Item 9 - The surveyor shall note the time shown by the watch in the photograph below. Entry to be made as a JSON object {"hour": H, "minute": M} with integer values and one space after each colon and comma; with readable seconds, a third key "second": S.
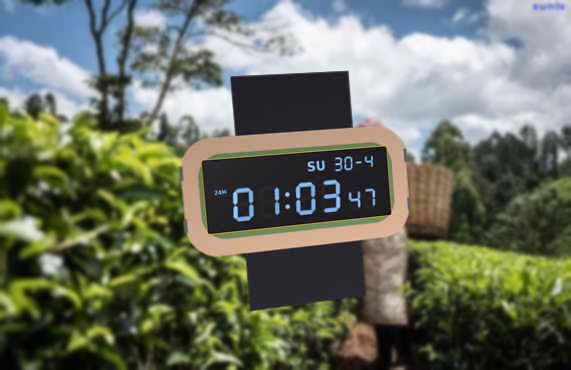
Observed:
{"hour": 1, "minute": 3, "second": 47}
